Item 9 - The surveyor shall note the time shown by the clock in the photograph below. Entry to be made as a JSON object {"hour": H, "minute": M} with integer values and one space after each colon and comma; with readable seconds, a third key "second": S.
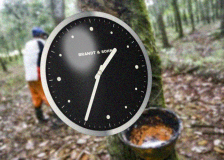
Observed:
{"hour": 1, "minute": 35}
